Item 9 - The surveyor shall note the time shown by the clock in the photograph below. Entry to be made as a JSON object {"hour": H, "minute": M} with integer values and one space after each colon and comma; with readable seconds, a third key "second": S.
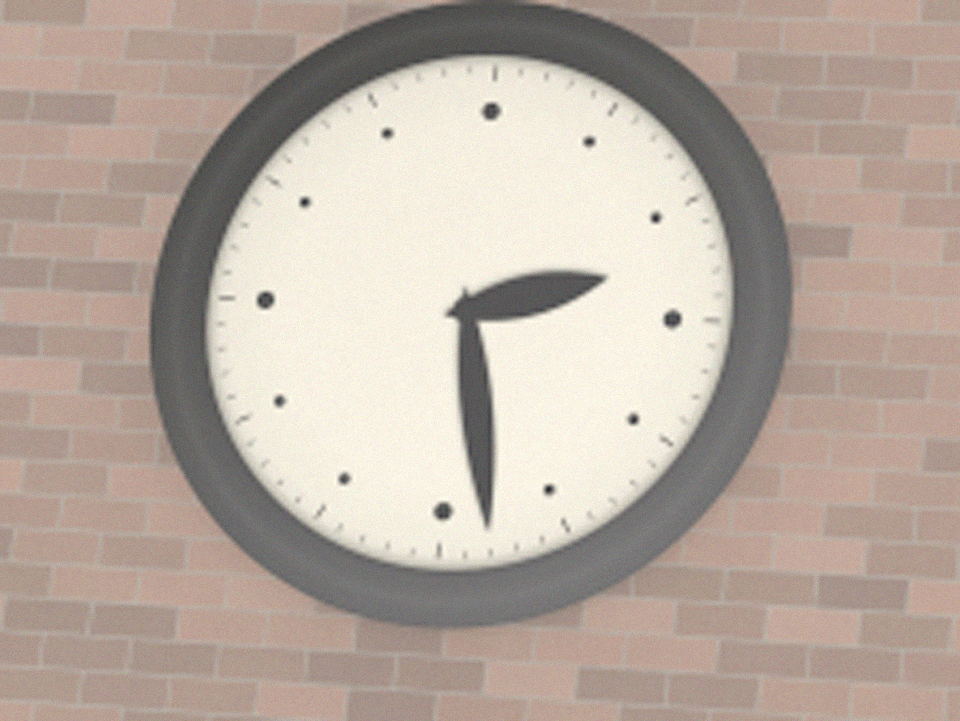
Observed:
{"hour": 2, "minute": 28}
